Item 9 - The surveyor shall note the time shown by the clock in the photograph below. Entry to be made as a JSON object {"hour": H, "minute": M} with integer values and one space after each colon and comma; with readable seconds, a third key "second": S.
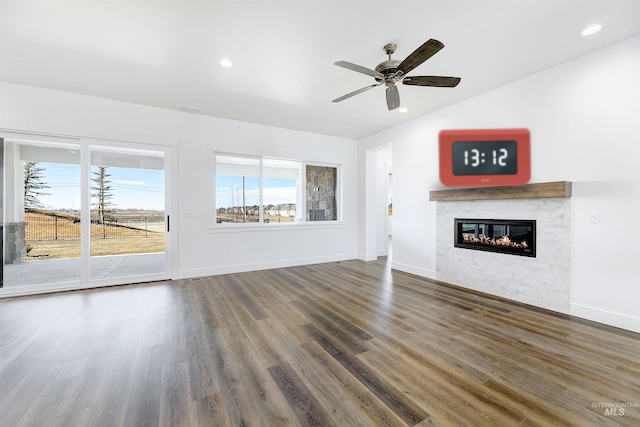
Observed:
{"hour": 13, "minute": 12}
